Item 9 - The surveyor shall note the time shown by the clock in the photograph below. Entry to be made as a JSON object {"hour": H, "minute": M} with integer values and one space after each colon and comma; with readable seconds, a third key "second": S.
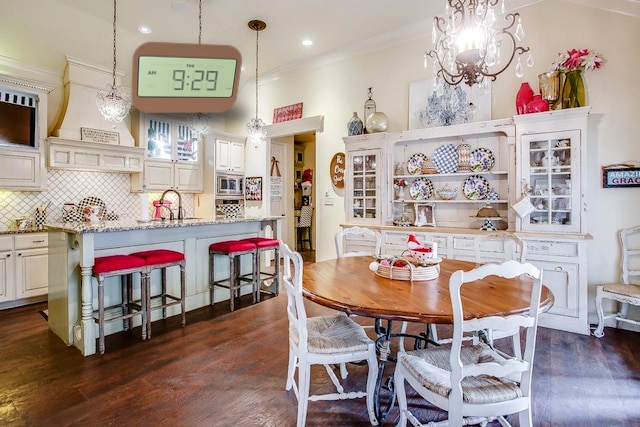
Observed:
{"hour": 9, "minute": 29}
